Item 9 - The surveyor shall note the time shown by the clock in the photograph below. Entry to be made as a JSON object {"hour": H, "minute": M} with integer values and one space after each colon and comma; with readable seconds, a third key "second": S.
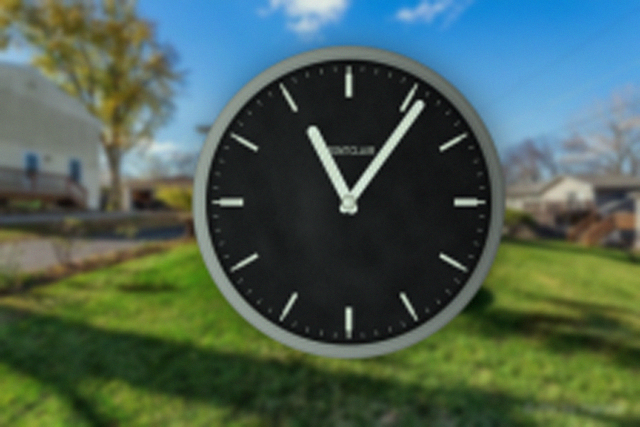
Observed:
{"hour": 11, "minute": 6}
